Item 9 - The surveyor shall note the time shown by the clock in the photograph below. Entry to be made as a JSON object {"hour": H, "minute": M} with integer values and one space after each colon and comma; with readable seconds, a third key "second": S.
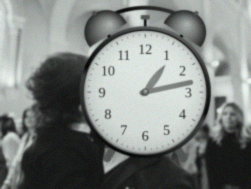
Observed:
{"hour": 1, "minute": 13}
